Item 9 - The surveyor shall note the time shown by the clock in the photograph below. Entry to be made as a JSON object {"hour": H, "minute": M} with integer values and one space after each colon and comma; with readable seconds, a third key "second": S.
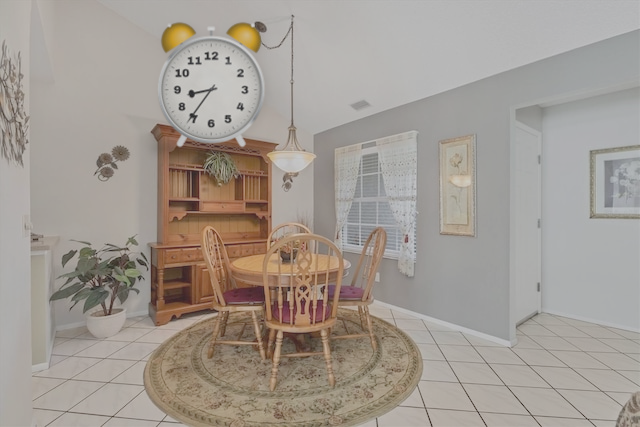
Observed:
{"hour": 8, "minute": 36}
